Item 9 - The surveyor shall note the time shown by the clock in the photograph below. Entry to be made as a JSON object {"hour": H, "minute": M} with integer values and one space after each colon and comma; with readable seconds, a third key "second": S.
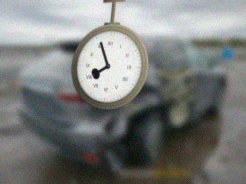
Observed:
{"hour": 7, "minute": 56}
